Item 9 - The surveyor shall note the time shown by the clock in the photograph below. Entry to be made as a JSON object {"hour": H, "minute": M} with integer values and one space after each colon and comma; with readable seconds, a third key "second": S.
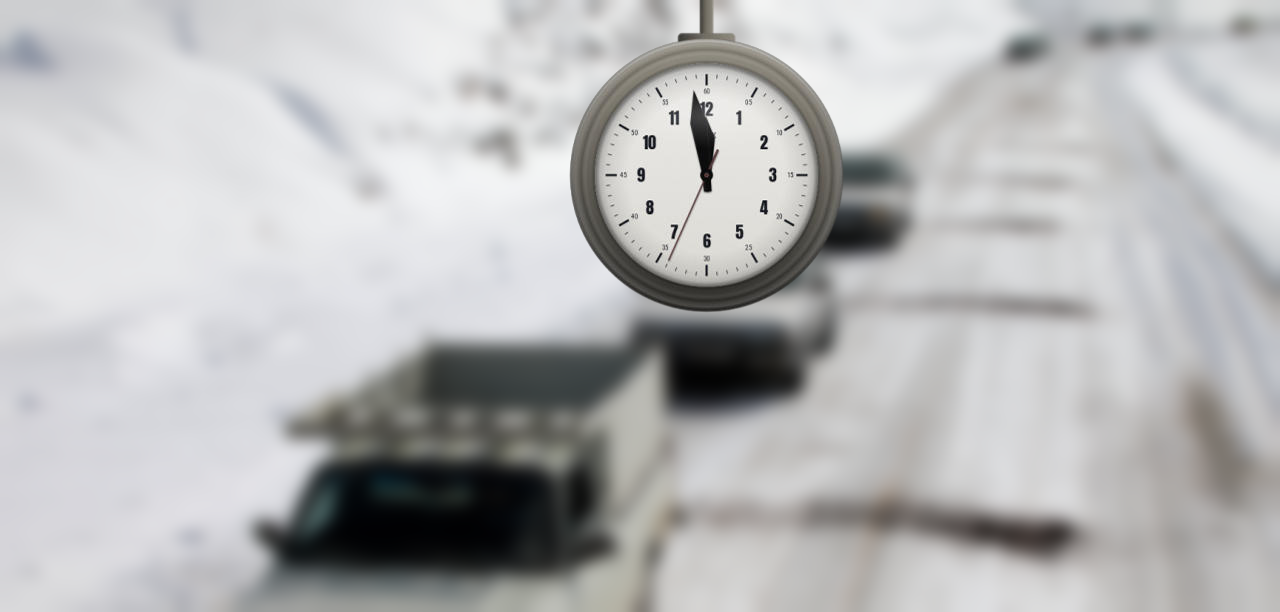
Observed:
{"hour": 11, "minute": 58, "second": 34}
